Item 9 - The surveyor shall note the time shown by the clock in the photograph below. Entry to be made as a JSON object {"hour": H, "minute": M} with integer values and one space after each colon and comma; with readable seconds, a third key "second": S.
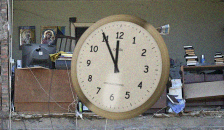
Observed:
{"hour": 11, "minute": 55}
